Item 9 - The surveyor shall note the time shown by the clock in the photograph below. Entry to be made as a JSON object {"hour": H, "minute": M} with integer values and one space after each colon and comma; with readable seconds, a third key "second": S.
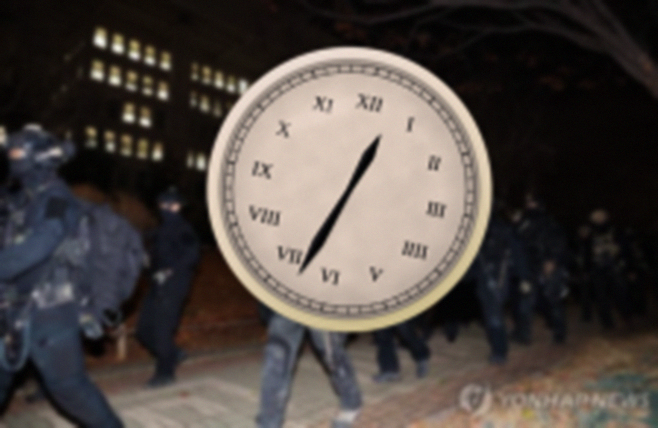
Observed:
{"hour": 12, "minute": 33}
